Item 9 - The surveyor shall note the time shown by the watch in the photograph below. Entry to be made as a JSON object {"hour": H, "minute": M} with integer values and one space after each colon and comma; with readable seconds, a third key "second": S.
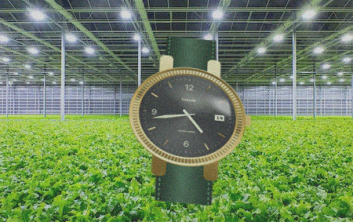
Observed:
{"hour": 4, "minute": 43}
